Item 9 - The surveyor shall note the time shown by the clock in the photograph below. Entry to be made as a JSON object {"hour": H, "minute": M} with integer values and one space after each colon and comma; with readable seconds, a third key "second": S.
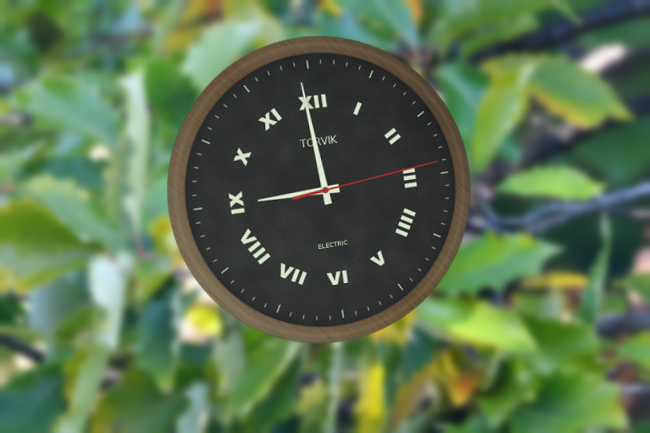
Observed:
{"hour": 8, "minute": 59, "second": 14}
